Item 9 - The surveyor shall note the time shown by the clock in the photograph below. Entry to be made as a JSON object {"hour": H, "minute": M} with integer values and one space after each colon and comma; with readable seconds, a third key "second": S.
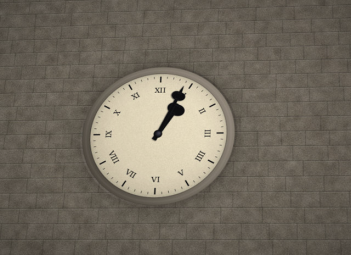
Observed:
{"hour": 1, "minute": 4}
